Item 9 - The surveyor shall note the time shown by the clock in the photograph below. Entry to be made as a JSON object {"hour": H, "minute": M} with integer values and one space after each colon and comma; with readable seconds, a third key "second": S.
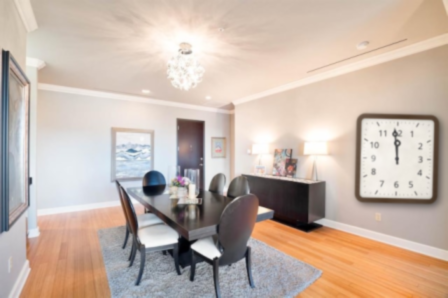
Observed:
{"hour": 11, "minute": 59}
